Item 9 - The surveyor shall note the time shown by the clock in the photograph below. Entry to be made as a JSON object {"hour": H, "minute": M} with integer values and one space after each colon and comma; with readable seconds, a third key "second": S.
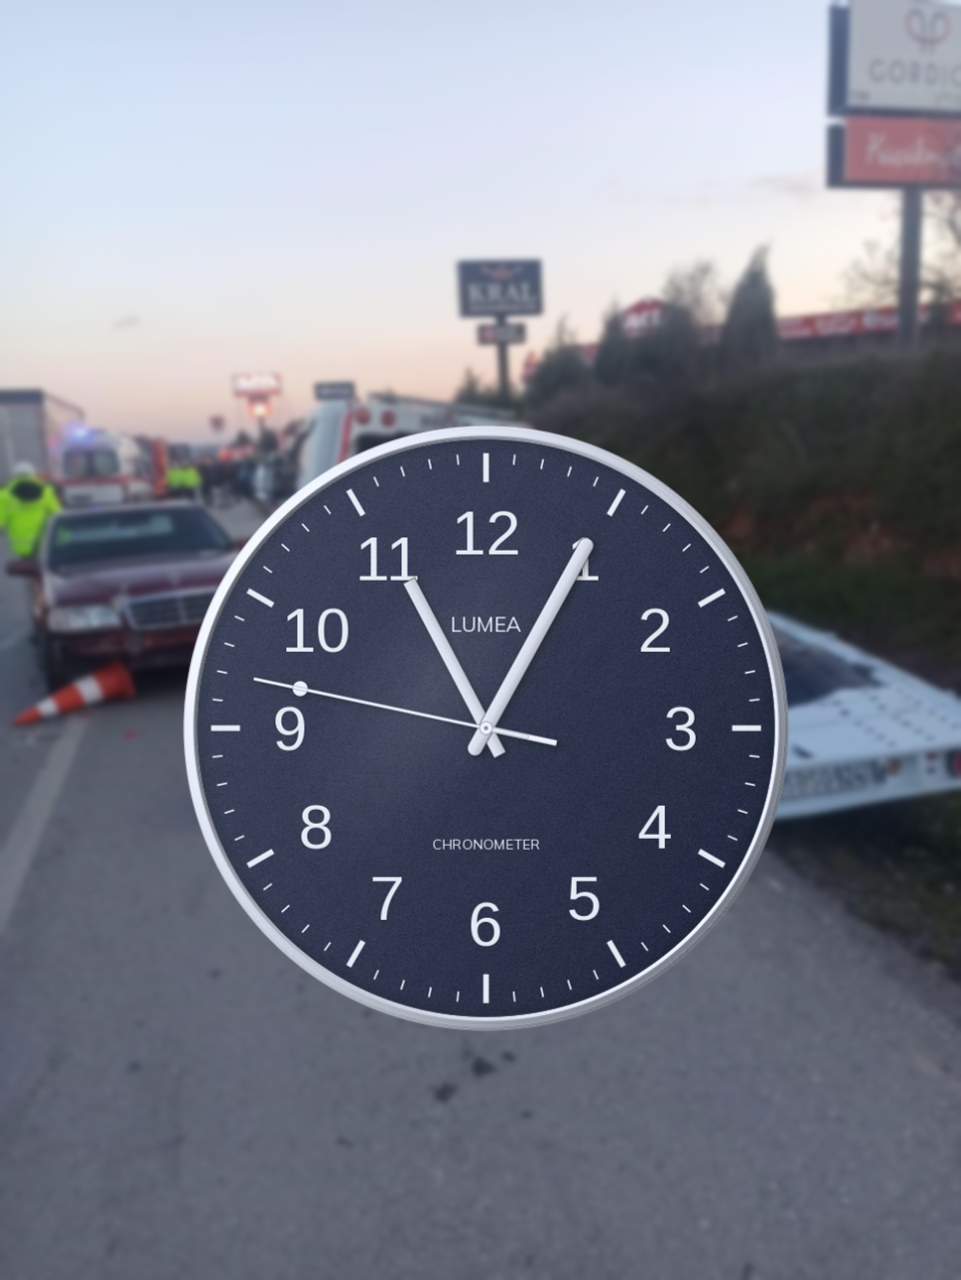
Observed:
{"hour": 11, "minute": 4, "second": 47}
